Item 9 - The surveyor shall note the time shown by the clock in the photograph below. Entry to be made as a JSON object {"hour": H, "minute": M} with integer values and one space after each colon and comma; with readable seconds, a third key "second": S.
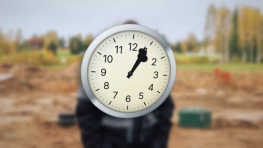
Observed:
{"hour": 1, "minute": 4}
